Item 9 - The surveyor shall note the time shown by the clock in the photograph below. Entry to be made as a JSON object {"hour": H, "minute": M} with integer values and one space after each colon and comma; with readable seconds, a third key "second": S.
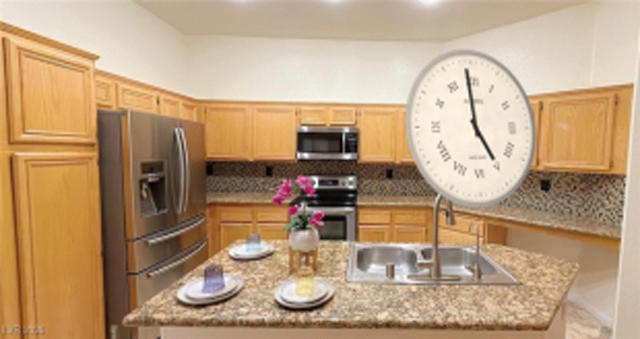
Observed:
{"hour": 4, "minute": 59}
